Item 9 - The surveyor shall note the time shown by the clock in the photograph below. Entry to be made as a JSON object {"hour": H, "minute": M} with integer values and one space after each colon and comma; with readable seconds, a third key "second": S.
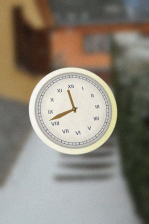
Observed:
{"hour": 11, "minute": 42}
